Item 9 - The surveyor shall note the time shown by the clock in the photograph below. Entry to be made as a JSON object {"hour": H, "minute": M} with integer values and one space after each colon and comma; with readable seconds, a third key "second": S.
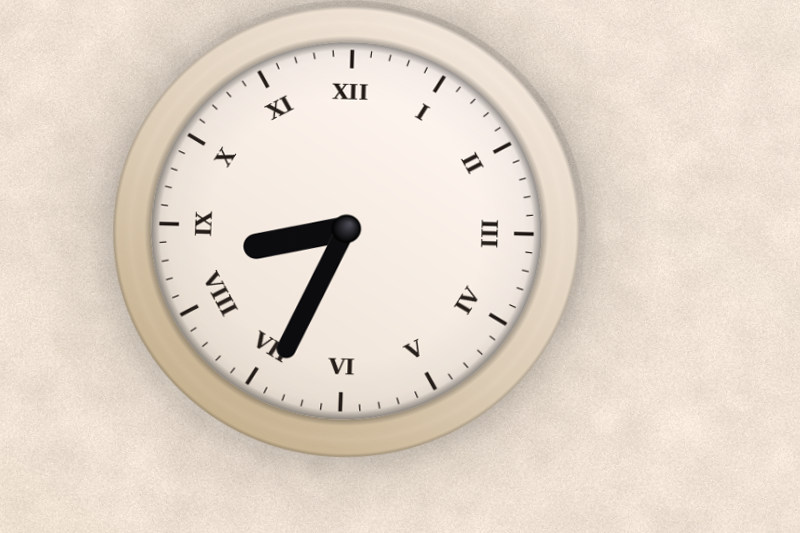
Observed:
{"hour": 8, "minute": 34}
